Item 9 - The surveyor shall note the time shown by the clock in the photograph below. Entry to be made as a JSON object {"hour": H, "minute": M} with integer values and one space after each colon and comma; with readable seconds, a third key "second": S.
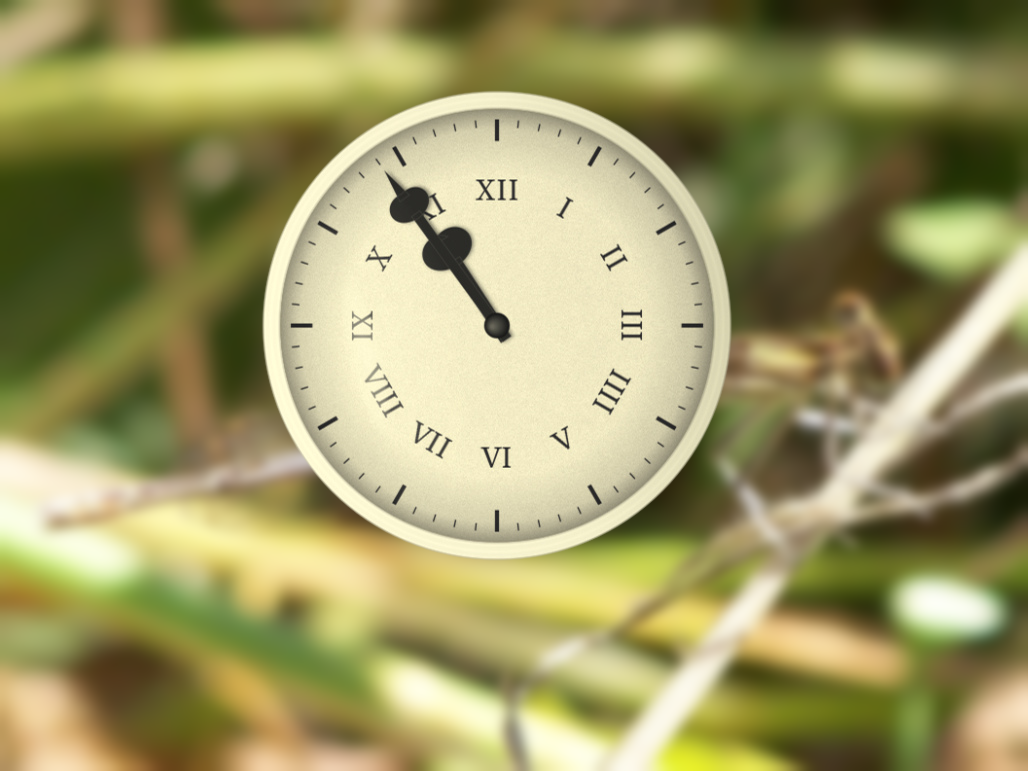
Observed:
{"hour": 10, "minute": 54}
